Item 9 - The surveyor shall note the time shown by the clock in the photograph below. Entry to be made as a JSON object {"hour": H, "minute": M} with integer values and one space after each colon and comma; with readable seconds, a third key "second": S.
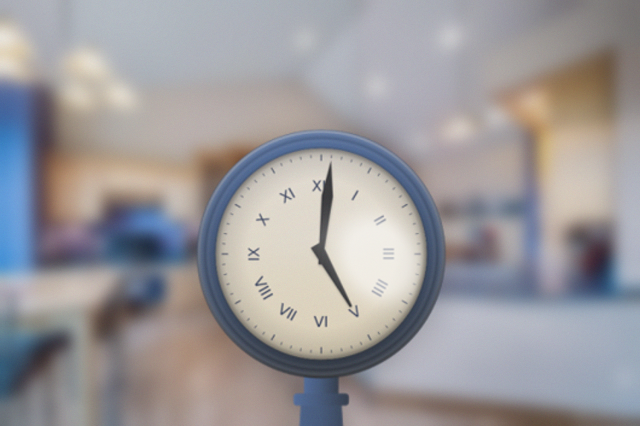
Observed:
{"hour": 5, "minute": 1}
